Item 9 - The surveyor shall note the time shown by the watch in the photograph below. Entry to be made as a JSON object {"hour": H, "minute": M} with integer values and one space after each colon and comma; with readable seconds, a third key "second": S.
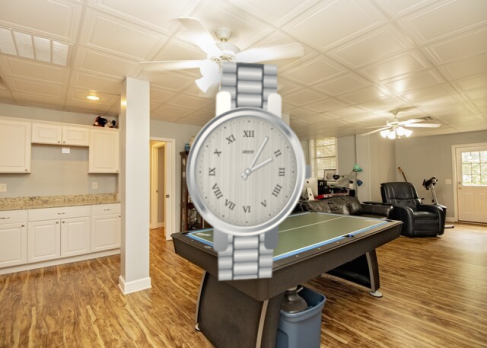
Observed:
{"hour": 2, "minute": 5}
